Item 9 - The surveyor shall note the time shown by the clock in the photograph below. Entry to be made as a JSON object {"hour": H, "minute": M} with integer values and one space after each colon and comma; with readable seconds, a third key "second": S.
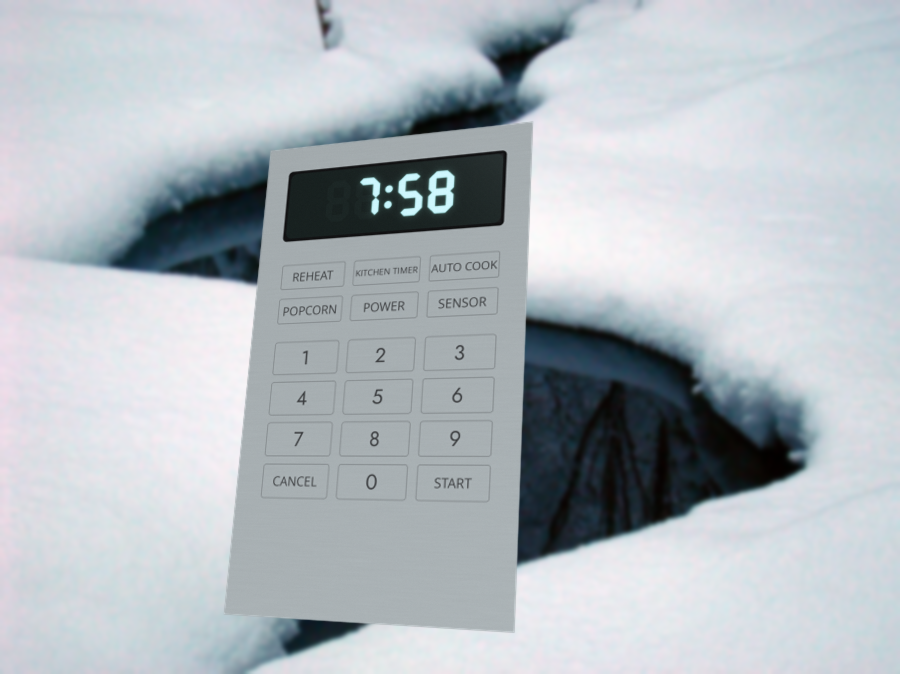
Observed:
{"hour": 7, "minute": 58}
